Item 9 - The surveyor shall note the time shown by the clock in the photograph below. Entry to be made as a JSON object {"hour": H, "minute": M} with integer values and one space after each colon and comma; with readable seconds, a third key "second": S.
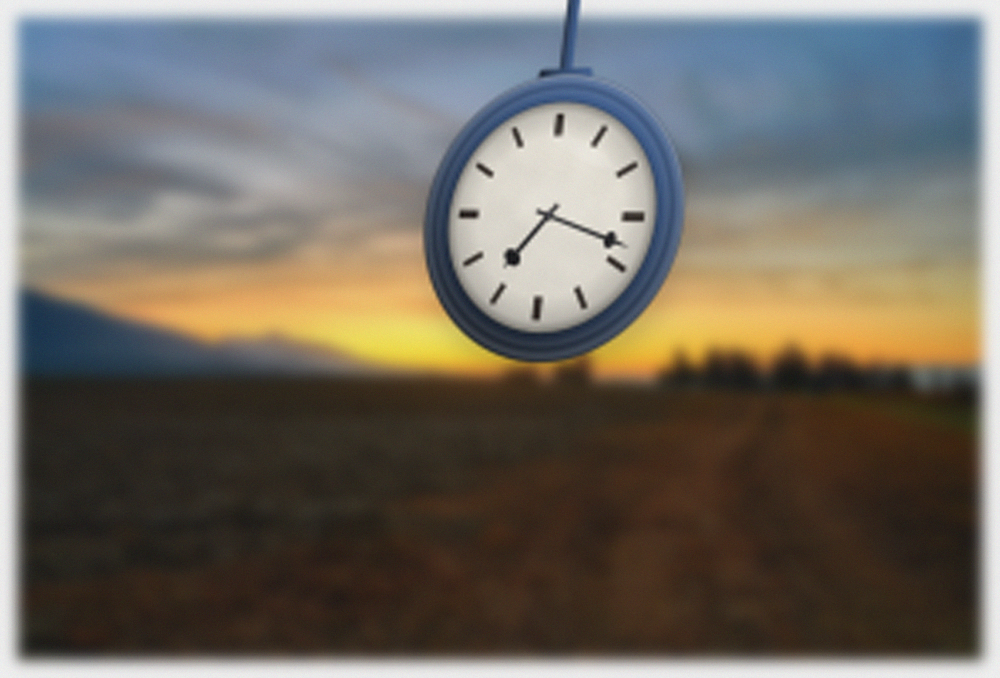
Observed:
{"hour": 7, "minute": 18}
